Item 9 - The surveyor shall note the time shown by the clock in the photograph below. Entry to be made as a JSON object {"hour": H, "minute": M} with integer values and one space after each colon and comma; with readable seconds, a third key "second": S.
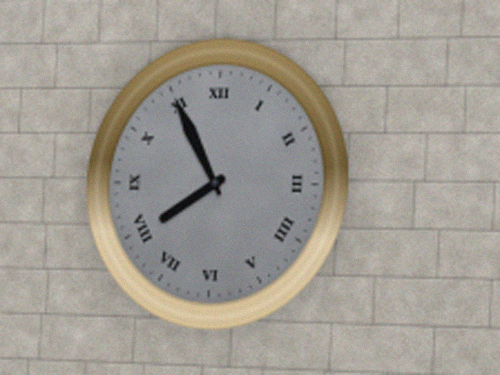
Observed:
{"hour": 7, "minute": 55}
